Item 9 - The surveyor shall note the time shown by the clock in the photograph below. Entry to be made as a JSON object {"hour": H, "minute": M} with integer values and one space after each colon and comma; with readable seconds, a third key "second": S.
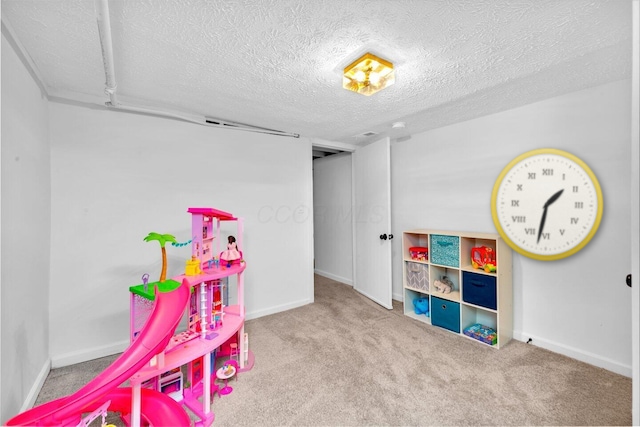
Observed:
{"hour": 1, "minute": 32}
